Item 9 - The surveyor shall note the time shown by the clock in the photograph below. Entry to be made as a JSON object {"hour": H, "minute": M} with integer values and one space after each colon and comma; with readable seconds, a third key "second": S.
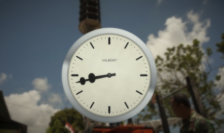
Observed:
{"hour": 8, "minute": 43}
